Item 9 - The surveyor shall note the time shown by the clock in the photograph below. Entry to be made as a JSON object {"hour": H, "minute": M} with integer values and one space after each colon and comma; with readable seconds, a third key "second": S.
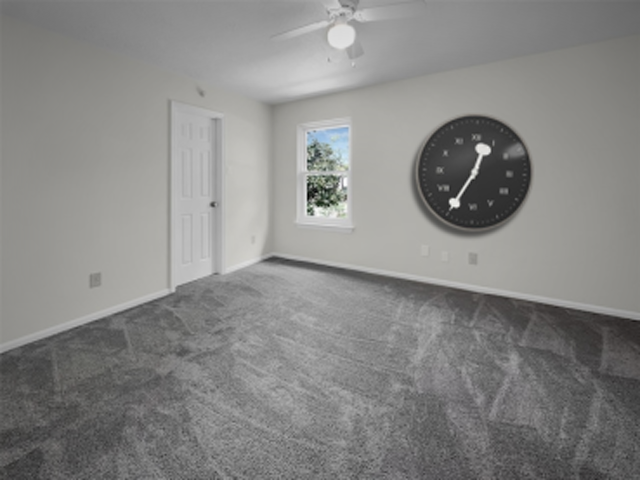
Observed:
{"hour": 12, "minute": 35}
